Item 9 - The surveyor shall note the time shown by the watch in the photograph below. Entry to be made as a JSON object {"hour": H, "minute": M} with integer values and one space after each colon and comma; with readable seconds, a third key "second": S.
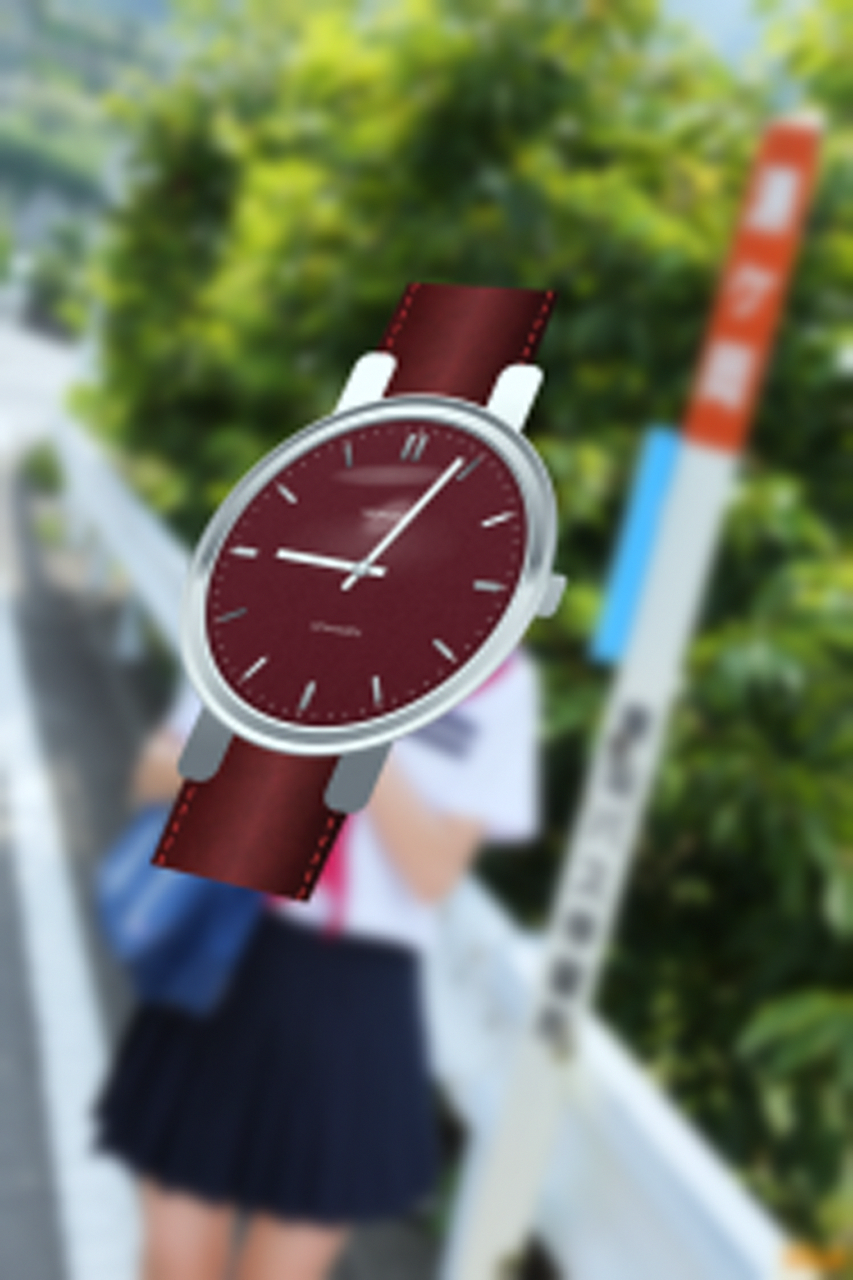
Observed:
{"hour": 9, "minute": 4}
